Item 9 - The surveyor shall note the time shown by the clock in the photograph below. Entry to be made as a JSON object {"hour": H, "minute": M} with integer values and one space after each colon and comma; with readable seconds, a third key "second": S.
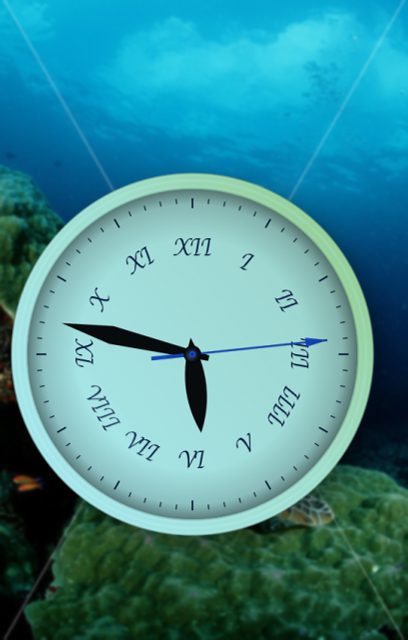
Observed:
{"hour": 5, "minute": 47, "second": 14}
